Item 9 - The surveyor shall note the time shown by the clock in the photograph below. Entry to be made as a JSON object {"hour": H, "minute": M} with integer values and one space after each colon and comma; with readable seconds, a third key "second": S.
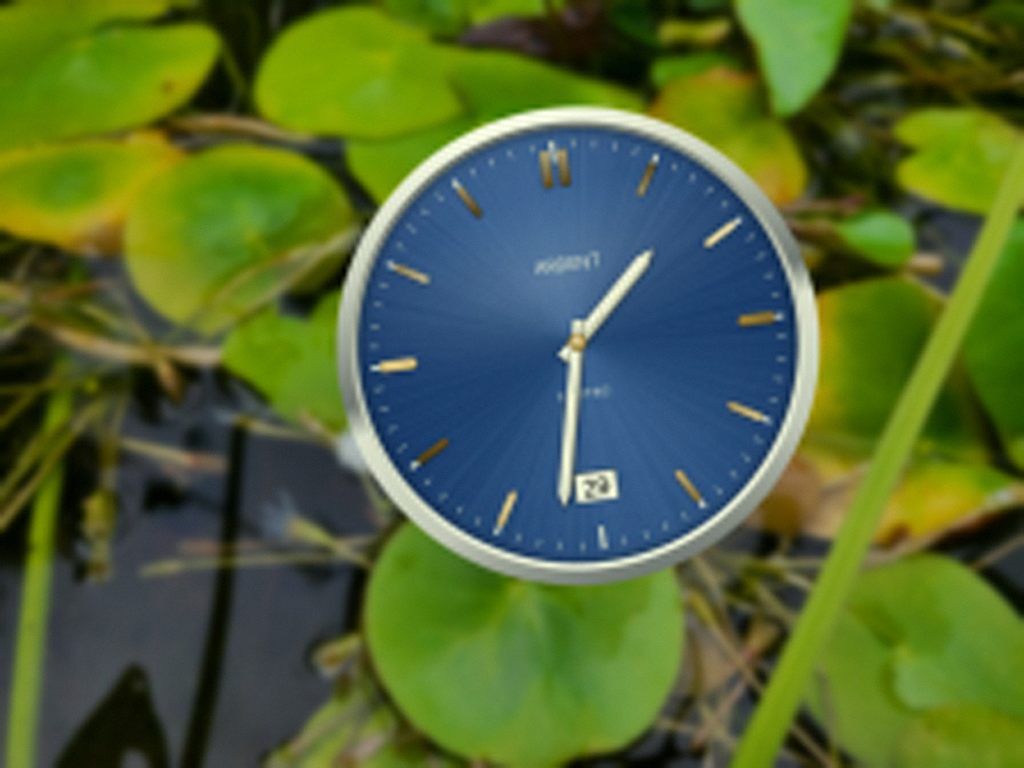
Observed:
{"hour": 1, "minute": 32}
